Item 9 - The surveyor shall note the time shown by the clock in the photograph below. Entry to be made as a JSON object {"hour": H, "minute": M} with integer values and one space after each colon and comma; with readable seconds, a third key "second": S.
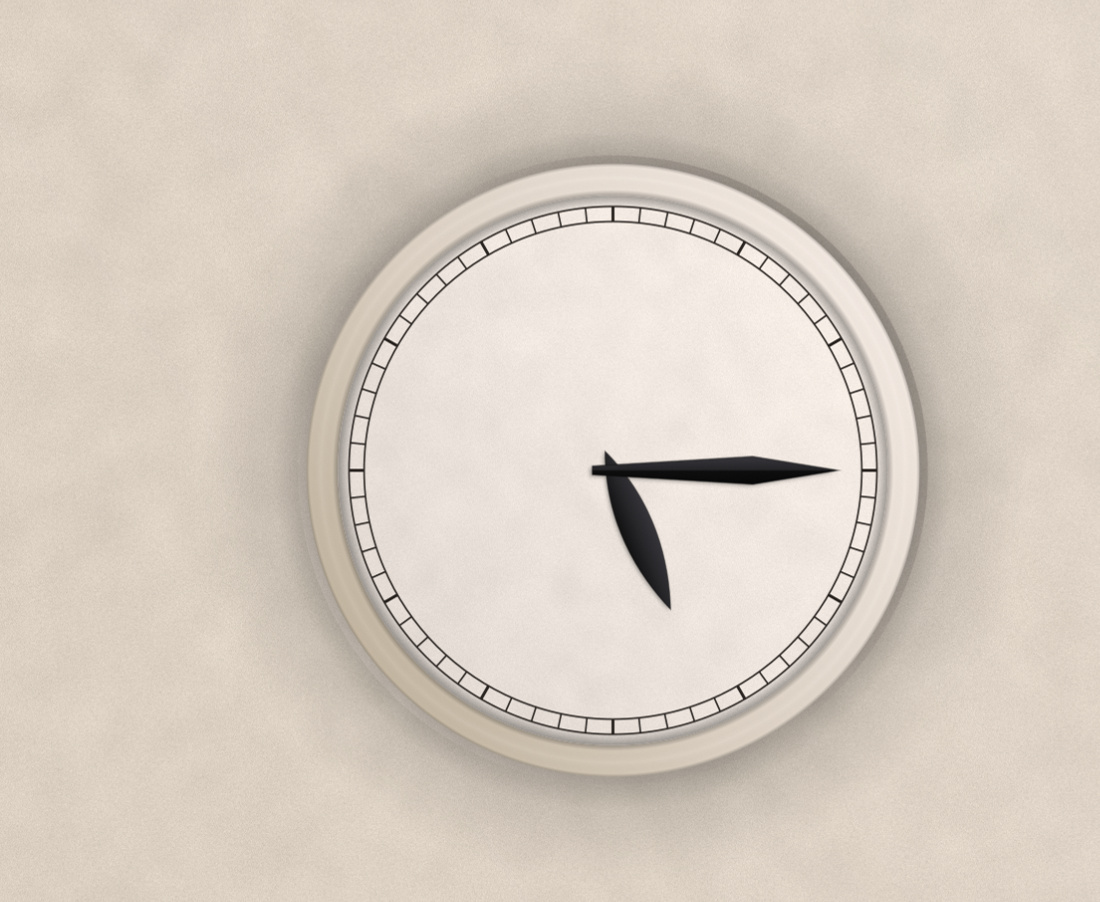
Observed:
{"hour": 5, "minute": 15}
